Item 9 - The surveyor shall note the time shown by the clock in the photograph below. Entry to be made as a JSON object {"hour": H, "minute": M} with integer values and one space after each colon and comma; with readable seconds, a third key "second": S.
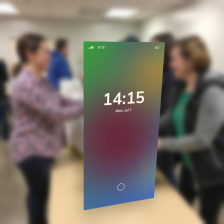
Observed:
{"hour": 14, "minute": 15}
